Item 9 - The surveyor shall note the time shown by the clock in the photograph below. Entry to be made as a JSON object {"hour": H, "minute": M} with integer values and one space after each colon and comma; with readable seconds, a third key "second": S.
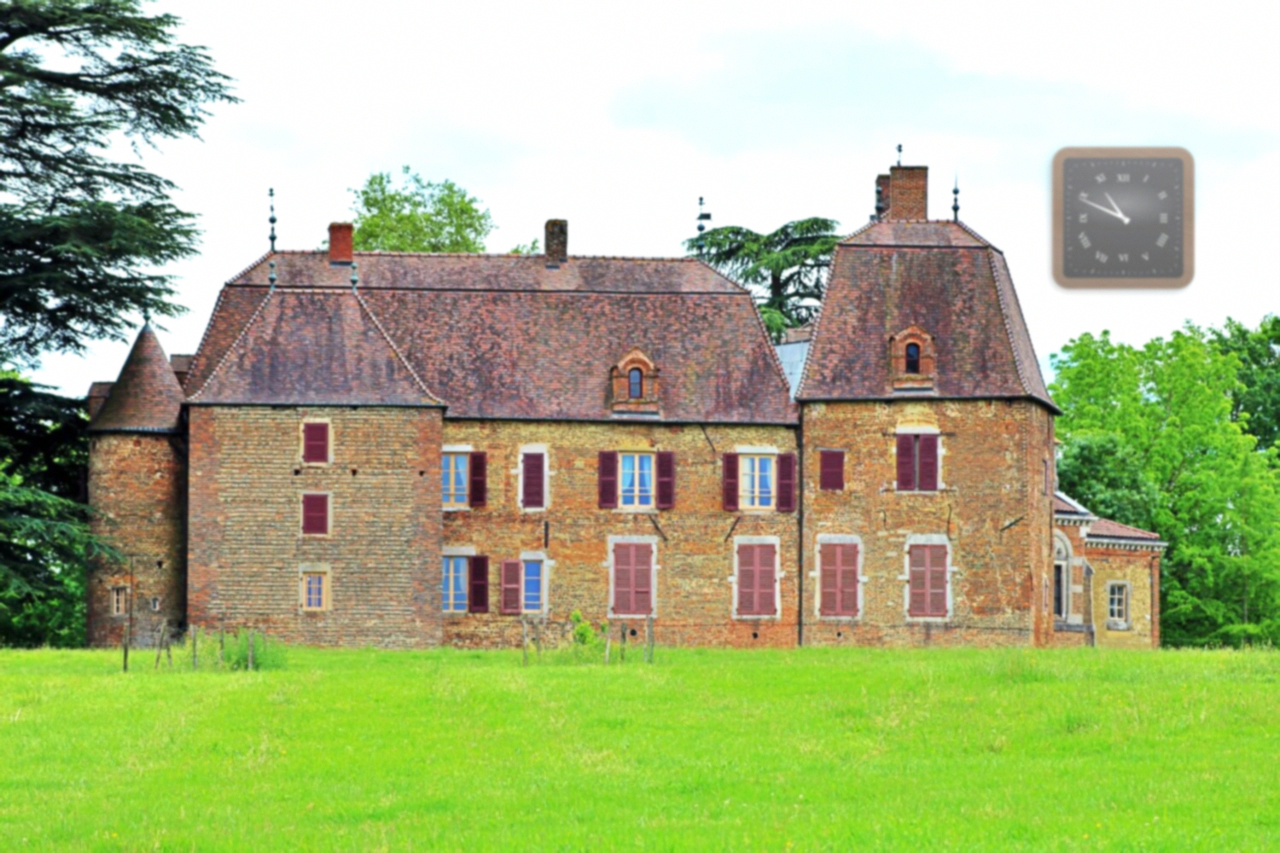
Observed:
{"hour": 10, "minute": 49}
